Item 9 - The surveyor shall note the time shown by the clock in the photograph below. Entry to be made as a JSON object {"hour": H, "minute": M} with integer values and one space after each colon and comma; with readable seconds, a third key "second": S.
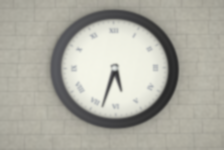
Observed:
{"hour": 5, "minute": 33}
